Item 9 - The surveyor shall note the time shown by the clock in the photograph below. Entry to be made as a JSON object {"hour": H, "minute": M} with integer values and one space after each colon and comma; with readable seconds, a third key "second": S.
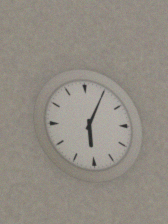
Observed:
{"hour": 6, "minute": 5}
